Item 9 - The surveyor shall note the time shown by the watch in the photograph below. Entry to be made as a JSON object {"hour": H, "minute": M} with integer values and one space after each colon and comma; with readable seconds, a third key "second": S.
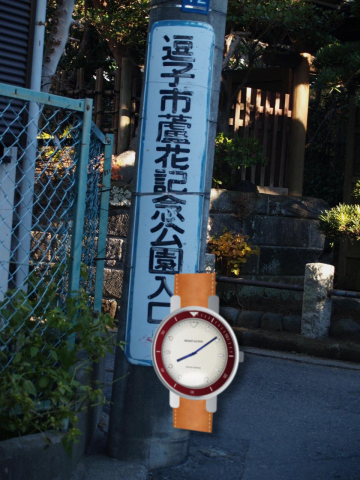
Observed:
{"hour": 8, "minute": 9}
